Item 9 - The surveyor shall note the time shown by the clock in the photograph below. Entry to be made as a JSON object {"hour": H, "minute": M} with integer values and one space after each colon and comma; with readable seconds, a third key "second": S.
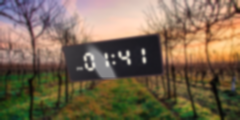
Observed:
{"hour": 1, "minute": 41}
